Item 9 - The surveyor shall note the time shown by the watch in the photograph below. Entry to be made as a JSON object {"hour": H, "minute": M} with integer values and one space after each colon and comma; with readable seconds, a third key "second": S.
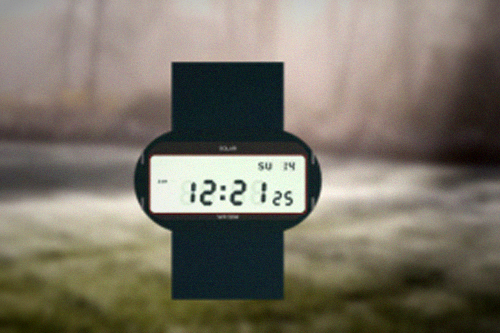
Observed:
{"hour": 12, "minute": 21, "second": 25}
